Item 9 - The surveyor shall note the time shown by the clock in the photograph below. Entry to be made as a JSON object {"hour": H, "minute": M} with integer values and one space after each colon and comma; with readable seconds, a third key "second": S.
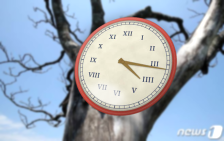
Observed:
{"hour": 4, "minute": 16}
